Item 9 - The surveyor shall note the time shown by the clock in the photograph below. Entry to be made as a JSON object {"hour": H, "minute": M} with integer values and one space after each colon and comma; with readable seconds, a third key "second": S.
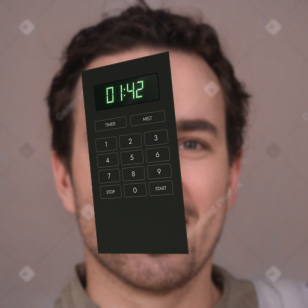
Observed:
{"hour": 1, "minute": 42}
